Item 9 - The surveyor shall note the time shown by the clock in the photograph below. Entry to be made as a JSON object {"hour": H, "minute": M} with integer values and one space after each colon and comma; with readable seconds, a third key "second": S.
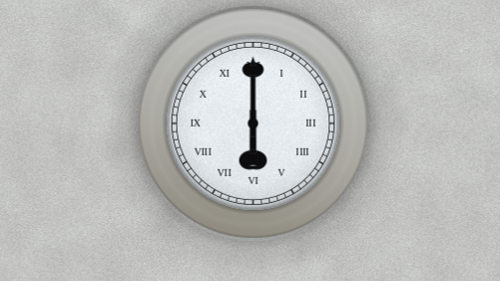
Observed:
{"hour": 6, "minute": 0}
